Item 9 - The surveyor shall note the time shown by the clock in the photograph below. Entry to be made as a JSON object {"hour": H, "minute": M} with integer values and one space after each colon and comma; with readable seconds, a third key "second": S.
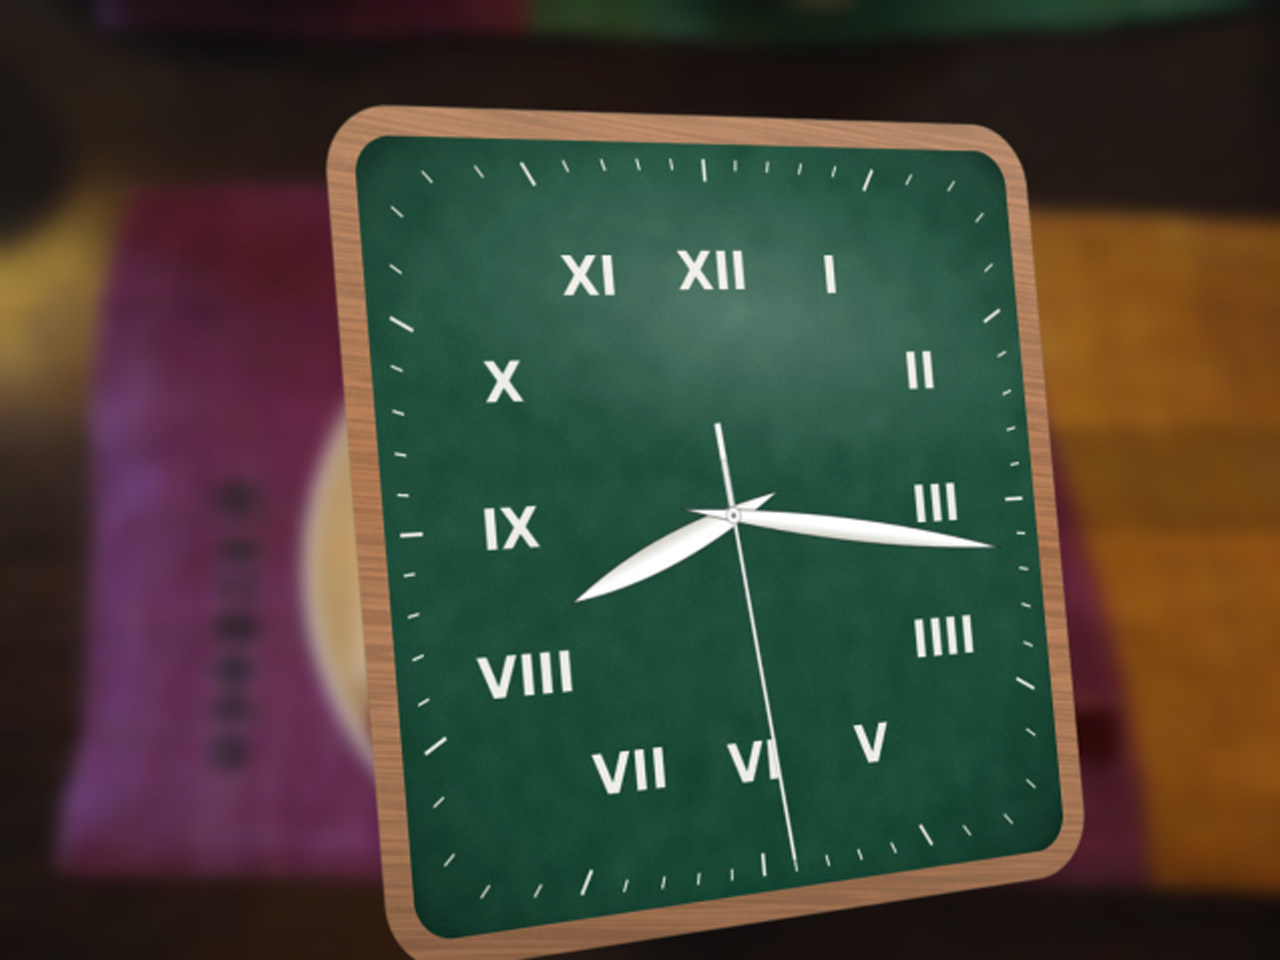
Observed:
{"hour": 8, "minute": 16, "second": 29}
